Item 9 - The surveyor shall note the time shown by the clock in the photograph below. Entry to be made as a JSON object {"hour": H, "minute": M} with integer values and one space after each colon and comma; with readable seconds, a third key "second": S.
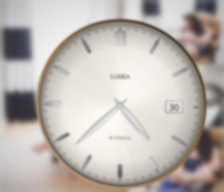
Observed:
{"hour": 4, "minute": 38}
